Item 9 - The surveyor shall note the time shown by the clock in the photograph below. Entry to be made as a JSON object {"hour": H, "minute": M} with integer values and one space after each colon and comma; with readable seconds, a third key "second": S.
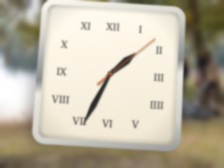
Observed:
{"hour": 1, "minute": 34, "second": 8}
